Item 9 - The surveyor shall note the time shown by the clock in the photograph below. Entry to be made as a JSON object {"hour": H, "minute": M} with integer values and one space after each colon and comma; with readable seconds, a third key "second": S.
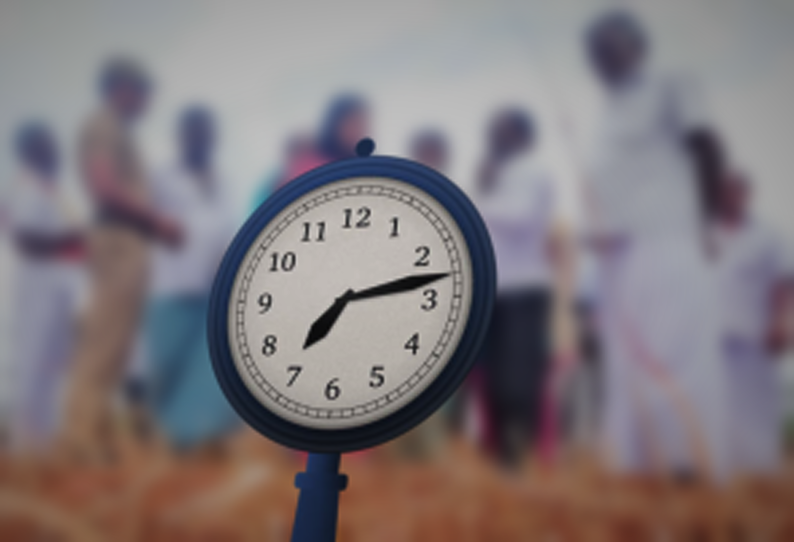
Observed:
{"hour": 7, "minute": 13}
